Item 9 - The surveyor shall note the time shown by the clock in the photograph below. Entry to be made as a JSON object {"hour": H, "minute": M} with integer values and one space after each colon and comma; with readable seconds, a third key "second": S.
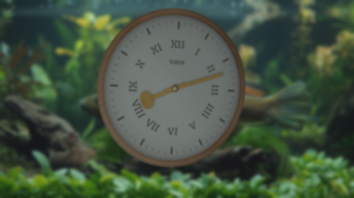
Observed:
{"hour": 8, "minute": 12}
